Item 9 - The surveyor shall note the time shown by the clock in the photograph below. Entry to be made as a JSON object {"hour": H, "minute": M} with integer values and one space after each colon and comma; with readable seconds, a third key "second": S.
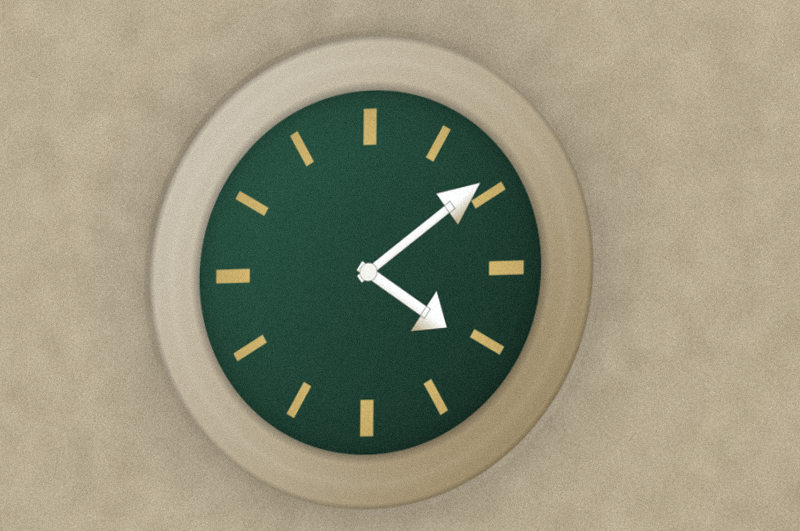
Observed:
{"hour": 4, "minute": 9}
